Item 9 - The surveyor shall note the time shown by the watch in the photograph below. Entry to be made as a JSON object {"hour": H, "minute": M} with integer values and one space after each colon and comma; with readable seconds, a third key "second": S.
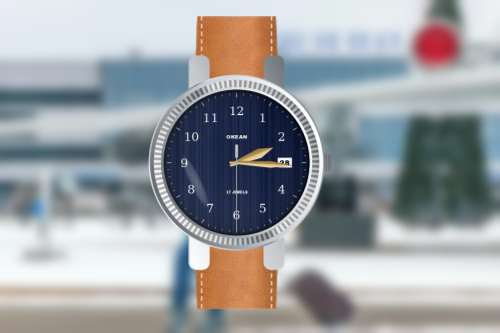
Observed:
{"hour": 2, "minute": 15, "second": 30}
